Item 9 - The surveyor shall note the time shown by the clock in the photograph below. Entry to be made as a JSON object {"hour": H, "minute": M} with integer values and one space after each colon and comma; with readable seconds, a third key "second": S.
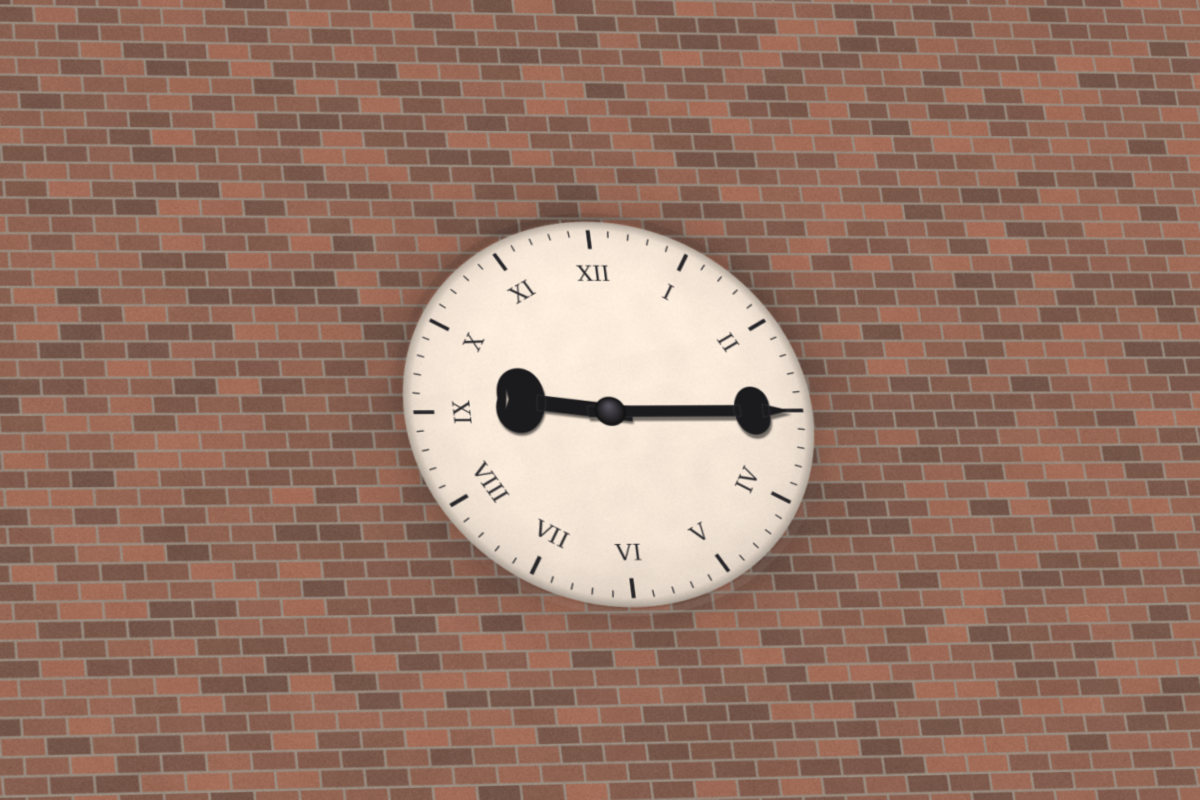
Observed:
{"hour": 9, "minute": 15}
